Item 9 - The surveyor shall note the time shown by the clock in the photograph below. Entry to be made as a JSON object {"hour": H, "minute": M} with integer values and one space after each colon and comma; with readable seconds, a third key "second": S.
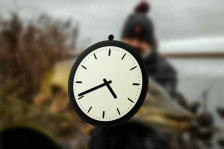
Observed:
{"hour": 4, "minute": 41}
